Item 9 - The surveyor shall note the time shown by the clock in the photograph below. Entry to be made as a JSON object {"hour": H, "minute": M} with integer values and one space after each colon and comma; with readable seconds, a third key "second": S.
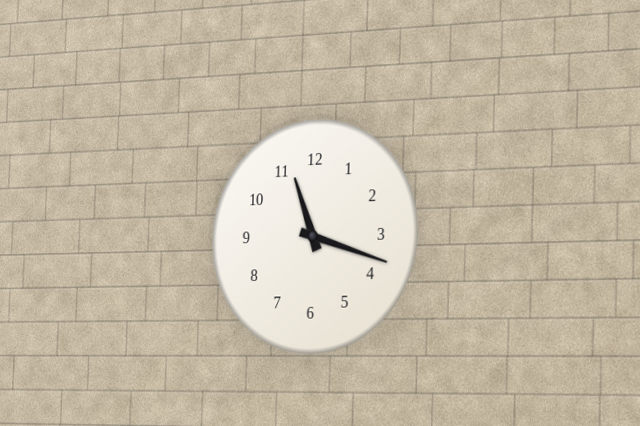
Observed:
{"hour": 11, "minute": 18}
